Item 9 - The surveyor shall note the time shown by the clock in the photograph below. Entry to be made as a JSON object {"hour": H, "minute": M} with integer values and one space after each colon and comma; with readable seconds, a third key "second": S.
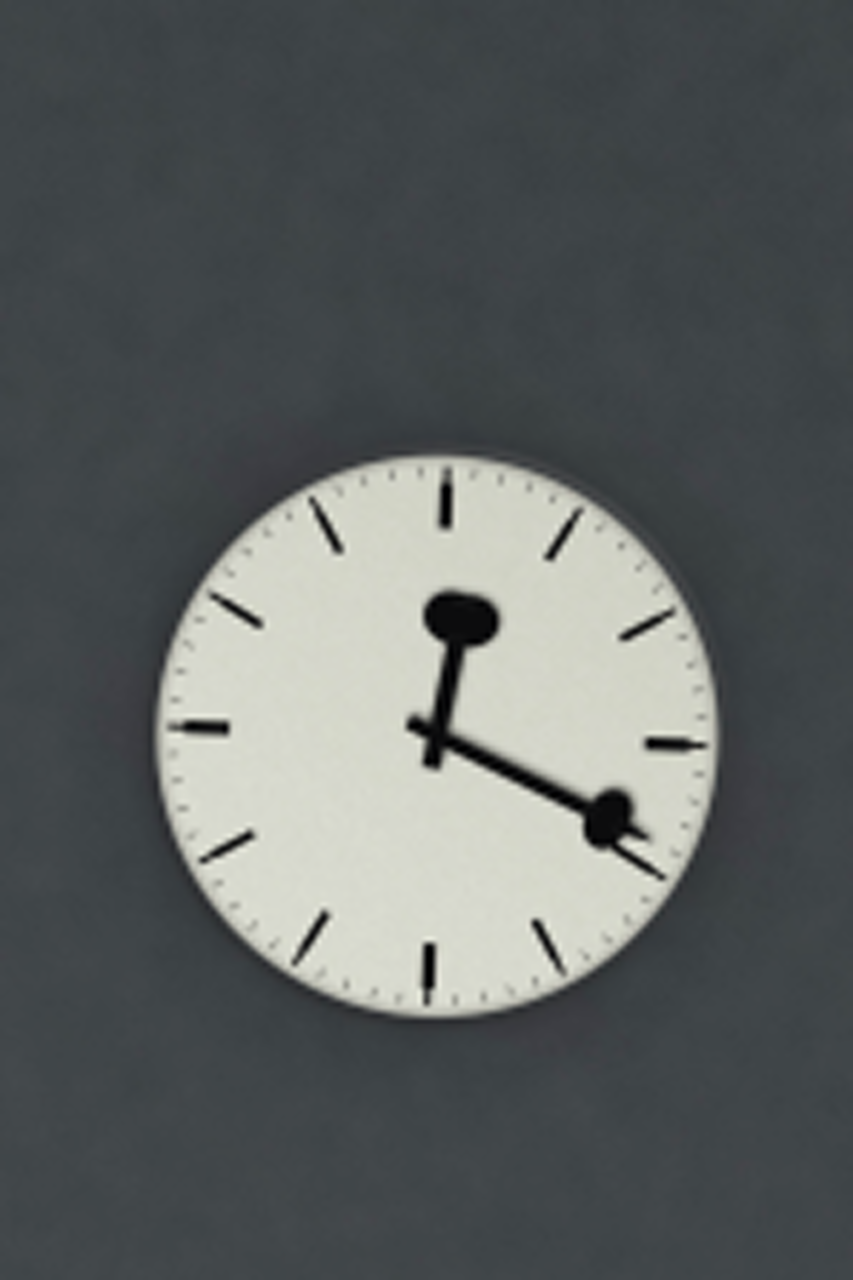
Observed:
{"hour": 12, "minute": 19}
